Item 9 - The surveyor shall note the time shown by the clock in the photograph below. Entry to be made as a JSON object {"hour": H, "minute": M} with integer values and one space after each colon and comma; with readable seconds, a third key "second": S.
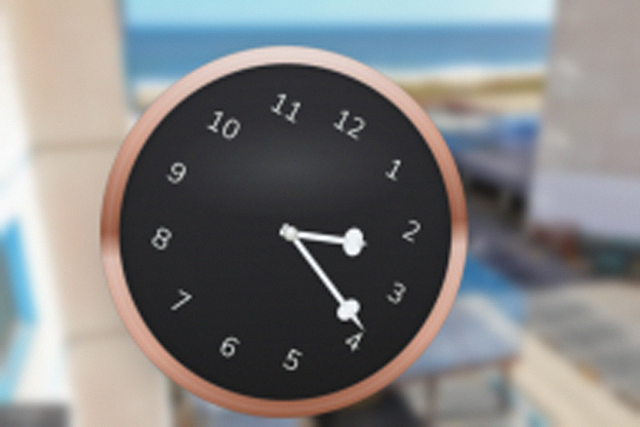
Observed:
{"hour": 2, "minute": 19}
